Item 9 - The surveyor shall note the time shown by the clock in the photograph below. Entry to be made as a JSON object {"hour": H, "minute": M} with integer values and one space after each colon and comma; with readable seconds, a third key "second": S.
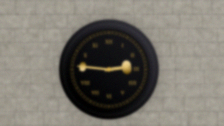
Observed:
{"hour": 2, "minute": 46}
